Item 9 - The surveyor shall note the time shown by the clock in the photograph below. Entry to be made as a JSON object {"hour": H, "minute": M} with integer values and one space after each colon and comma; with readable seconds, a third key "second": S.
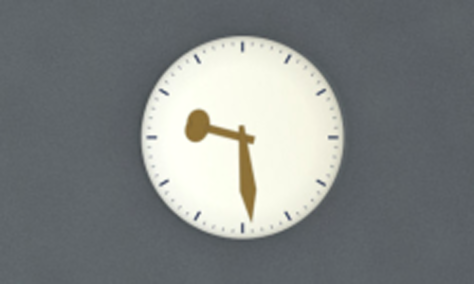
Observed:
{"hour": 9, "minute": 29}
